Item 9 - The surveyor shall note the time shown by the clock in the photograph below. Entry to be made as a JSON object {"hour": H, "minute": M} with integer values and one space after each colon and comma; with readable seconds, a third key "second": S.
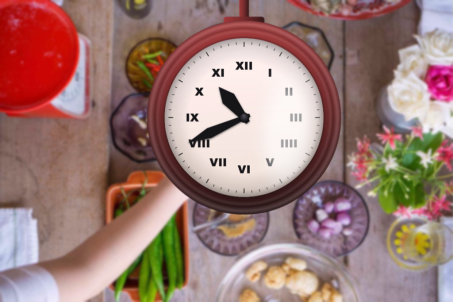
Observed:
{"hour": 10, "minute": 41}
